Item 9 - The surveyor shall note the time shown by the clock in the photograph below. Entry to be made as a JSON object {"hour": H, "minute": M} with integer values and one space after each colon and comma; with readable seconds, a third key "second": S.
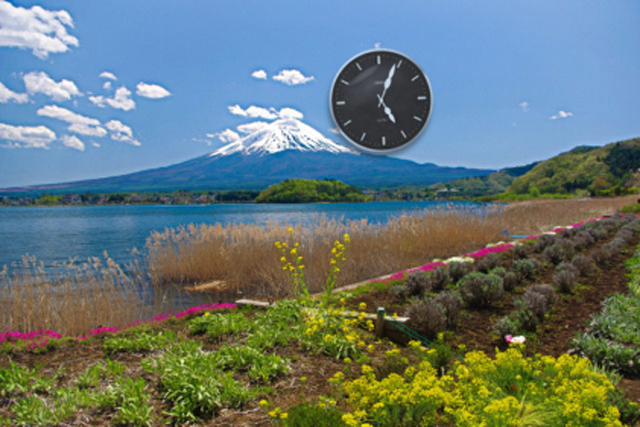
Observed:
{"hour": 5, "minute": 4}
